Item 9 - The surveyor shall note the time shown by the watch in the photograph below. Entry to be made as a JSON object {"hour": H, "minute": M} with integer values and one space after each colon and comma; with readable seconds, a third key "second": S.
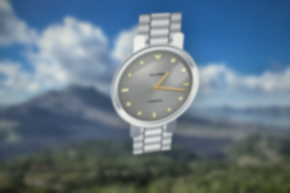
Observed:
{"hour": 1, "minute": 17}
